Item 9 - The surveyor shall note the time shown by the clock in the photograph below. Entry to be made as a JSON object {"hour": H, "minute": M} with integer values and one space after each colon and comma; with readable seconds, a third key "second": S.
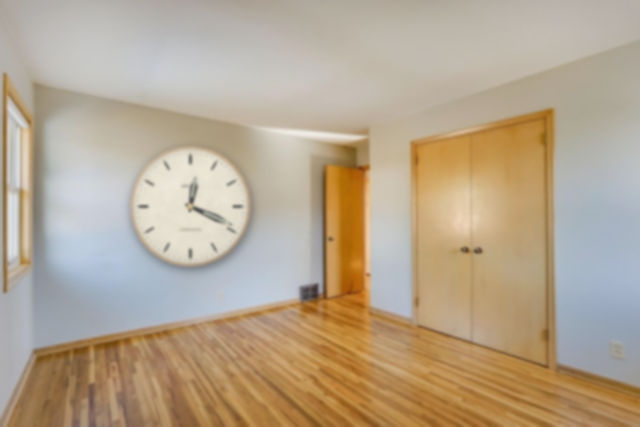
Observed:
{"hour": 12, "minute": 19}
